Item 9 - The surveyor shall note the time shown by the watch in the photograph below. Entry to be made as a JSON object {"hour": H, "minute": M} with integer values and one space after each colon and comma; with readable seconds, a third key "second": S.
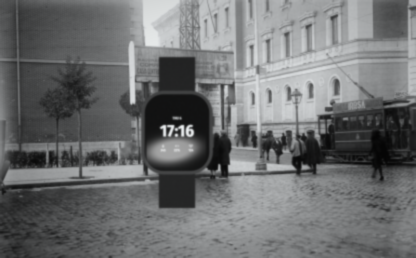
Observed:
{"hour": 17, "minute": 16}
